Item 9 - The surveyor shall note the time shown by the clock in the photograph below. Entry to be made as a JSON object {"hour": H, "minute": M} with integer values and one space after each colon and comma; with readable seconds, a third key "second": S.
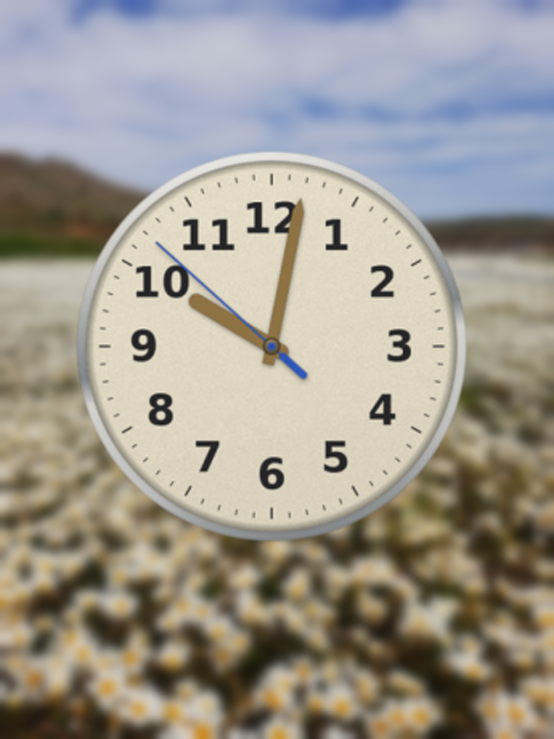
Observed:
{"hour": 10, "minute": 1, "second": 52}
